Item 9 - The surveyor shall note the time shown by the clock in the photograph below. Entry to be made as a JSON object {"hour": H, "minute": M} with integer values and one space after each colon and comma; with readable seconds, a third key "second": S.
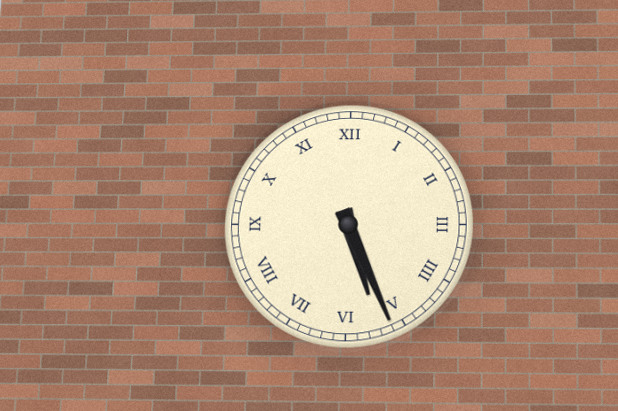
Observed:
{"hour": 5, "minute": 26}
